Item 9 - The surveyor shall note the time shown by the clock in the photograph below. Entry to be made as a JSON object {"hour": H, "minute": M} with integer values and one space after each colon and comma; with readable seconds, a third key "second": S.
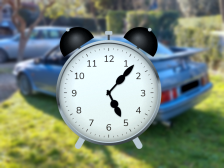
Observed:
{"hour": 5, "minute": 7}
